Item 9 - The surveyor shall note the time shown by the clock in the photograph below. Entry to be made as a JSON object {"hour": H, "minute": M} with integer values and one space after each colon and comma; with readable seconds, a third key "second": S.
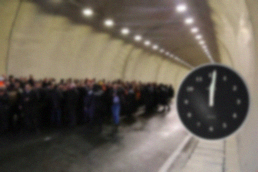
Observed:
{"hour": 12, "minute": 1}
